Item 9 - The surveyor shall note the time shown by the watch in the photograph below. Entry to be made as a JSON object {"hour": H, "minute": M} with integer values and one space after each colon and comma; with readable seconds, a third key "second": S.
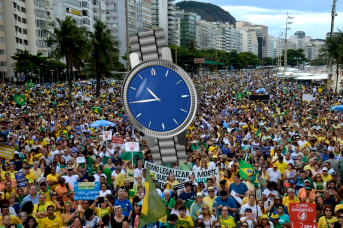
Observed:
{"hour": 10, "minute": 45}
